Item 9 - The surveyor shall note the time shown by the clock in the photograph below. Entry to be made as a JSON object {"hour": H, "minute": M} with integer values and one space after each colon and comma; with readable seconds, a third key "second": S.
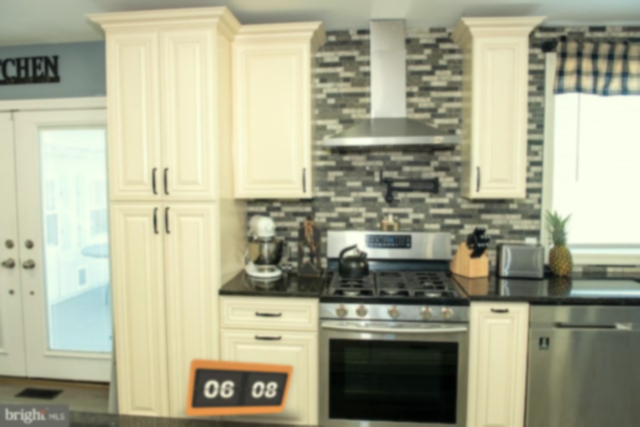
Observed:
{"hour": 6, "minute": 8}
